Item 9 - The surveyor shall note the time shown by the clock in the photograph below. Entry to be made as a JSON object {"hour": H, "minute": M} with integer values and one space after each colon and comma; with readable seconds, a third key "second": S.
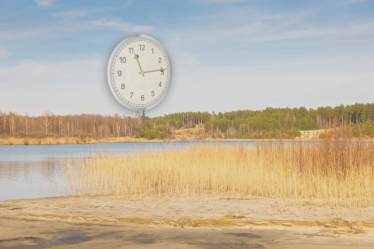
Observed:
{"hour": 11, "minute": 14}
